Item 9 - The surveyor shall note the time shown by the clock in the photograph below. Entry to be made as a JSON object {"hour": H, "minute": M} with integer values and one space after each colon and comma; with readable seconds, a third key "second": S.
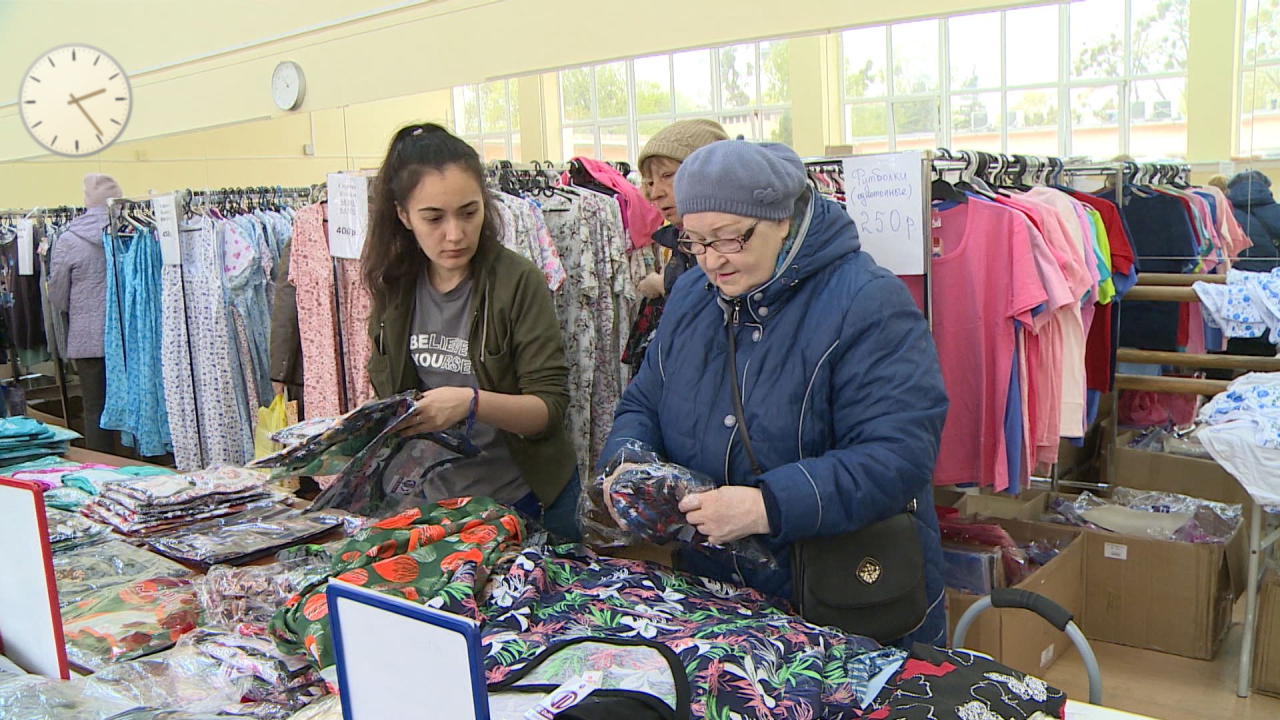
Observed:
{"hour": 2, "minute": 24}
